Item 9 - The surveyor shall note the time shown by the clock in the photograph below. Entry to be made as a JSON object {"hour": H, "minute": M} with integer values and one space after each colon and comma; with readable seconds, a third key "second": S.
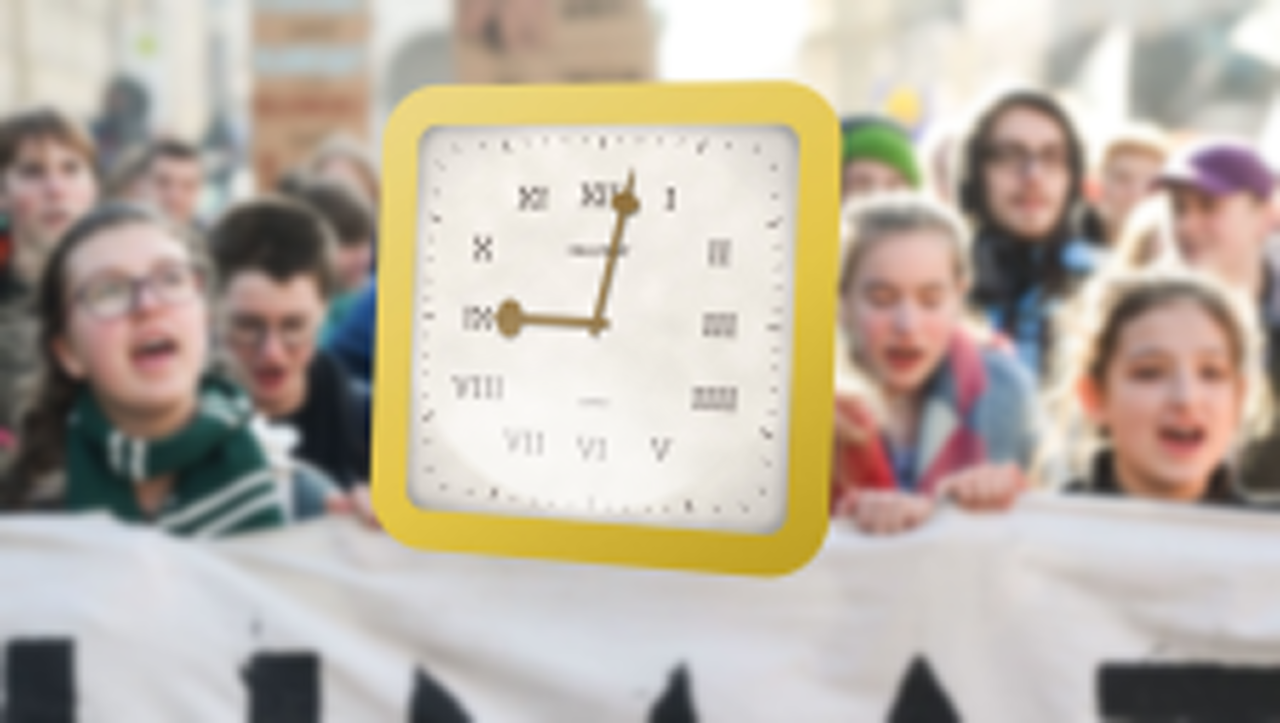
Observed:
{"hour": 9, "minute": 2}
